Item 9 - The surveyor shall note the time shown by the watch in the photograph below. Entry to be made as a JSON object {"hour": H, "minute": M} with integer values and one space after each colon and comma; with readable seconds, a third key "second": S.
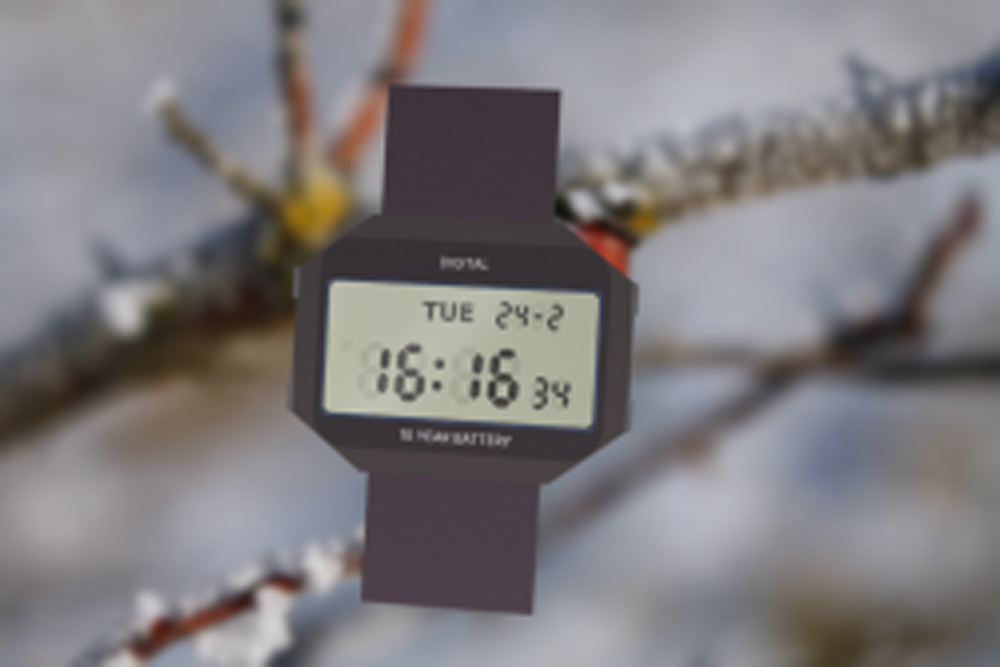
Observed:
{"hour": 16, "minute": 16, "second": 34}
